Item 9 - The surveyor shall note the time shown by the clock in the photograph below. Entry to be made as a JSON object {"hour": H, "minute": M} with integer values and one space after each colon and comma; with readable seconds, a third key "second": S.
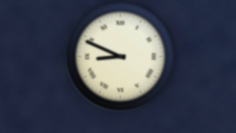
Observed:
{"hour": 8, "minute": 49}
